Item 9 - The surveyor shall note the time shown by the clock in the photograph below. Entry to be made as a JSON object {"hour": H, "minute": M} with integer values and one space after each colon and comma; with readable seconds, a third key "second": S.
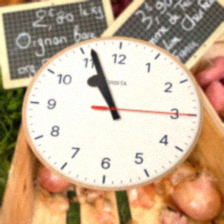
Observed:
{"hour": 10, "minute": 56, "second": 15}
